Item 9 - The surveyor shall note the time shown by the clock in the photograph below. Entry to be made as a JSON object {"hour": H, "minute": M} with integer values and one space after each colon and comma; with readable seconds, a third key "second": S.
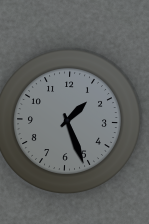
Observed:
{"hour": 1, "minute": 26}
